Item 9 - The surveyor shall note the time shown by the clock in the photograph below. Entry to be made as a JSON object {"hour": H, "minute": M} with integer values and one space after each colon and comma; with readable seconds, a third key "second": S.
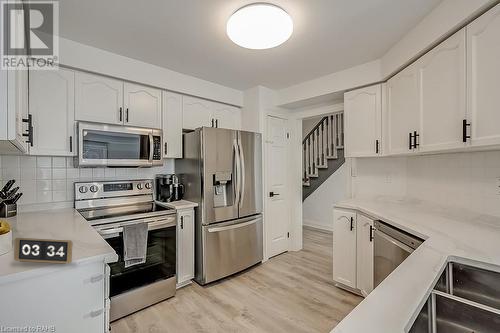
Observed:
{"hour": 3, "minute": 34}
